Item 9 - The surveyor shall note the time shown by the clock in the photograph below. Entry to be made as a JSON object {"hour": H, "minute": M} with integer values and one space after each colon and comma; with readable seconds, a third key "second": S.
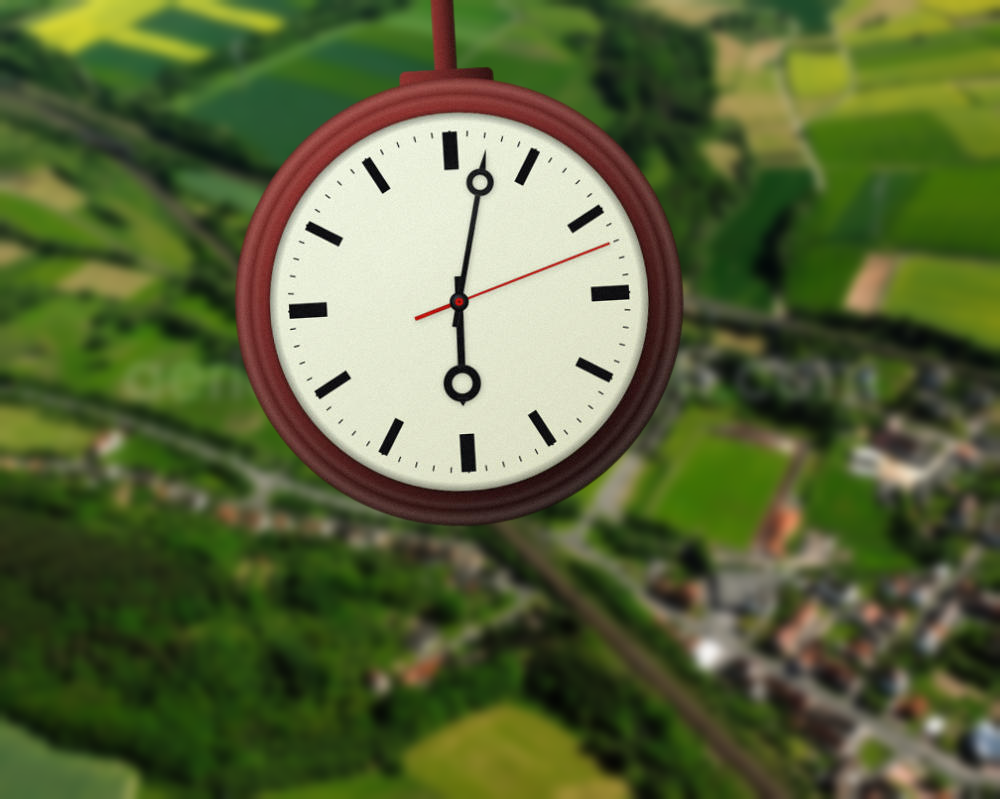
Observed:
{"hour": 6, "minute": 2, "second": 12}
